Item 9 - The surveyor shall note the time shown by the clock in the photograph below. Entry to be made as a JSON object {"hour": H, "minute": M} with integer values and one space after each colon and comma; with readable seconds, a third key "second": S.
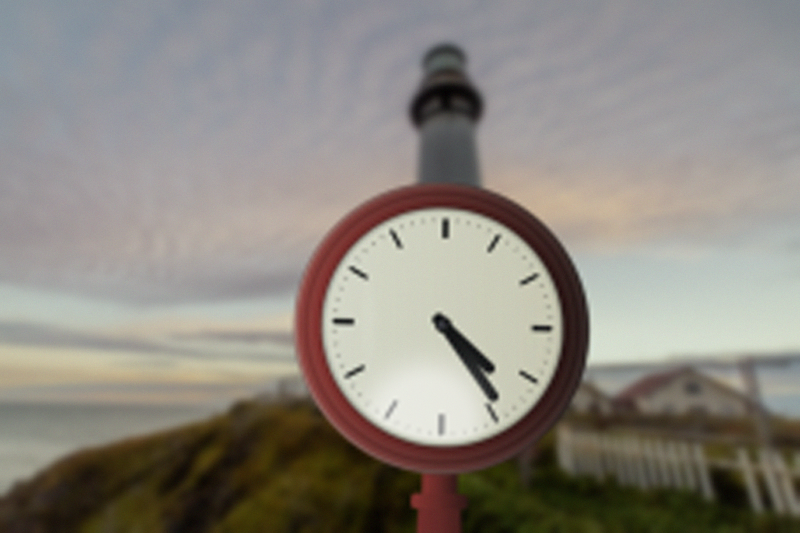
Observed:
{"hour": 4, "minute": 24}
